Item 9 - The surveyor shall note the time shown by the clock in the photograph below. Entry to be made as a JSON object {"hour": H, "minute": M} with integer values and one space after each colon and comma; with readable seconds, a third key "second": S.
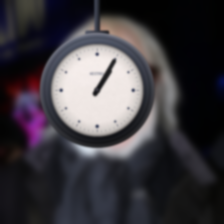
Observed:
{"hour": 1, "minute": 5}
